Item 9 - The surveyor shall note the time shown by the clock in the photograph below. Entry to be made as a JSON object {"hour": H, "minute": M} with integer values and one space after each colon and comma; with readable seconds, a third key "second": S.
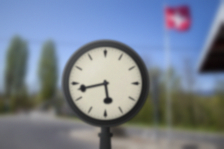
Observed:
{"hour": 5, "minute": 43}
